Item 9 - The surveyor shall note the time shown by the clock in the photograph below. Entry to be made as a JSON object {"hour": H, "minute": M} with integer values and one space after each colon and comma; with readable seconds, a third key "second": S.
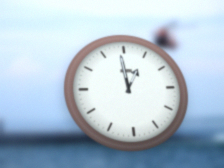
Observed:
{"hour": 12, "minute": 59}
